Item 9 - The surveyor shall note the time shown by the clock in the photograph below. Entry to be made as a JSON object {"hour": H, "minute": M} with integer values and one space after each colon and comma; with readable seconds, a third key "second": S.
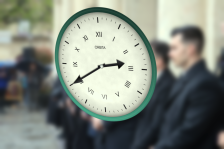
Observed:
{"hour": 2, "minute": 40}
